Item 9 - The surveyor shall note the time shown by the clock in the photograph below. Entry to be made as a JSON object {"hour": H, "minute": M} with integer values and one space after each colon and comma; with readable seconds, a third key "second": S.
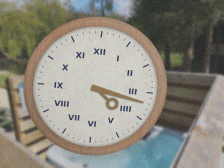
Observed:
{"hour": 4, "minute": 17}
